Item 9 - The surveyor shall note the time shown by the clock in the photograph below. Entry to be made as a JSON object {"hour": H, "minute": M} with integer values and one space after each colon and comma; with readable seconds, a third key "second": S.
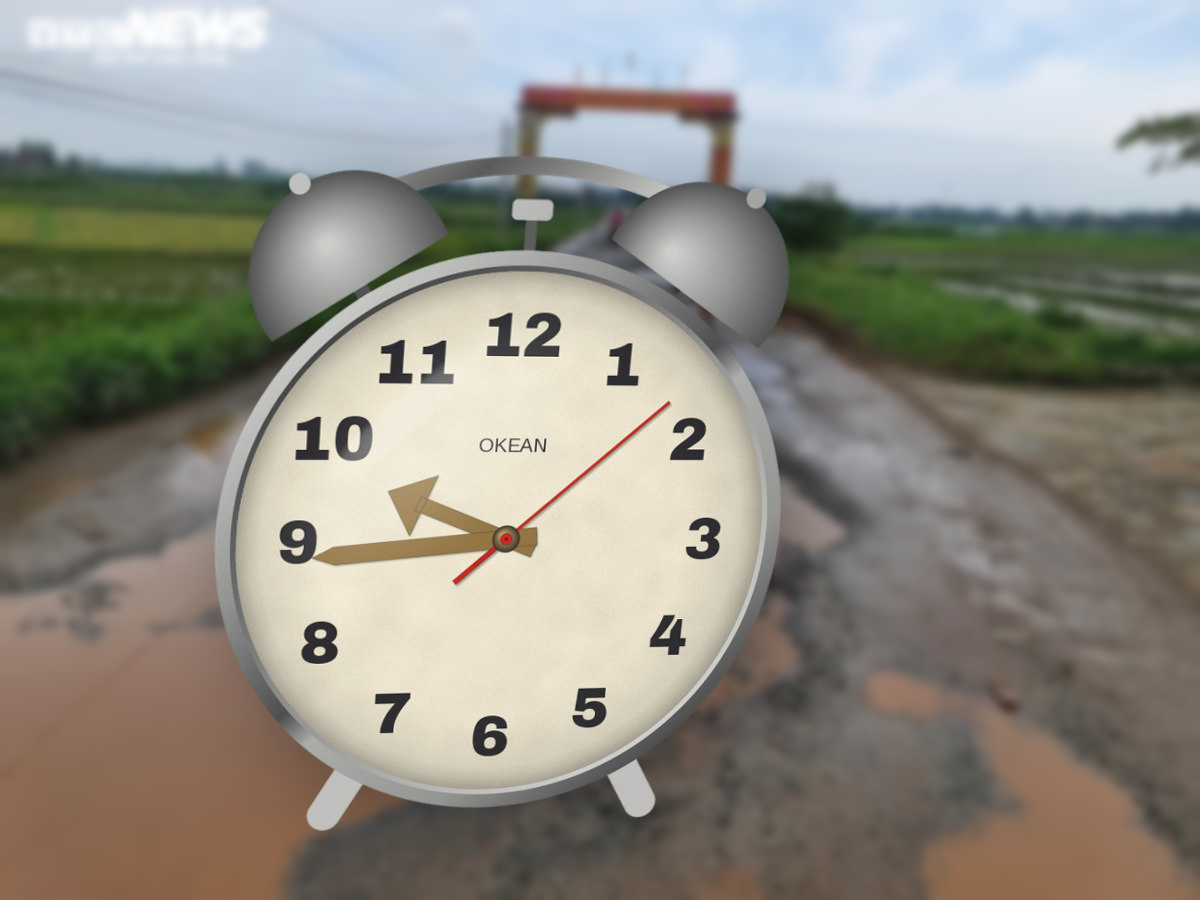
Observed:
{"hour": 9, "minute": 44, "second": 8}
